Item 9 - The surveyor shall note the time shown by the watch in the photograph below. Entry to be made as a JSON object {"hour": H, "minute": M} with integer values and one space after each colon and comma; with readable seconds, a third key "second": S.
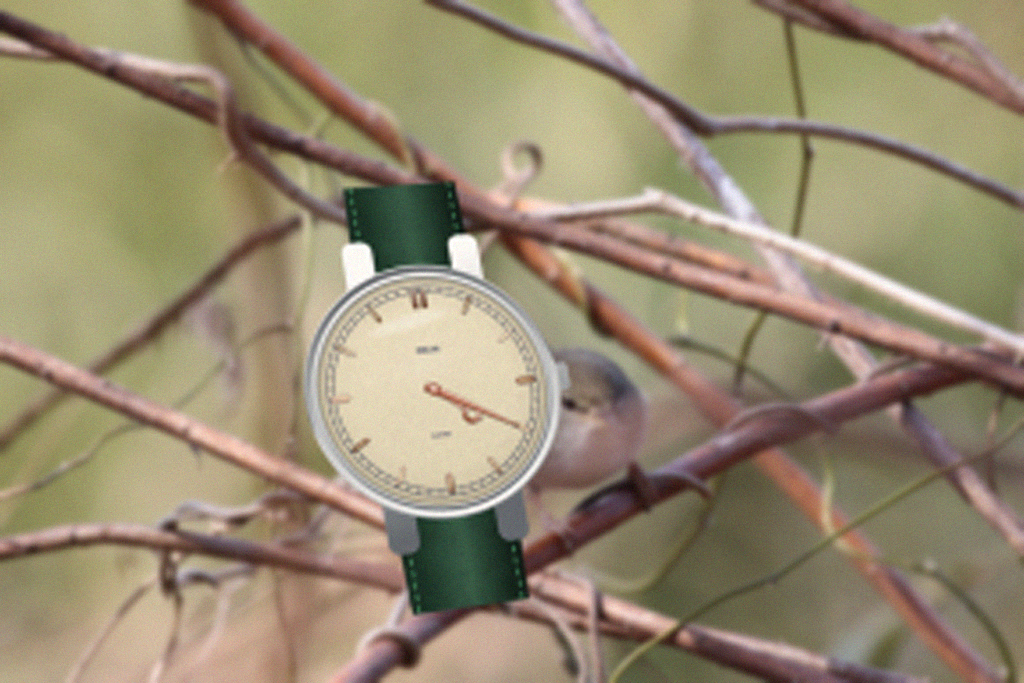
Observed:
{"hour": 4, "minute": 20}
